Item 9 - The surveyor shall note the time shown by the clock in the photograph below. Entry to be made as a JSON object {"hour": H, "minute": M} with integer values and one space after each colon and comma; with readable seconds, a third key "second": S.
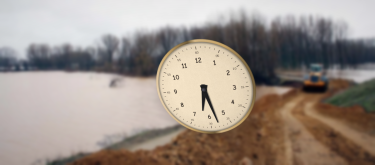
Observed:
{"hour": 6, "minute": 28}
